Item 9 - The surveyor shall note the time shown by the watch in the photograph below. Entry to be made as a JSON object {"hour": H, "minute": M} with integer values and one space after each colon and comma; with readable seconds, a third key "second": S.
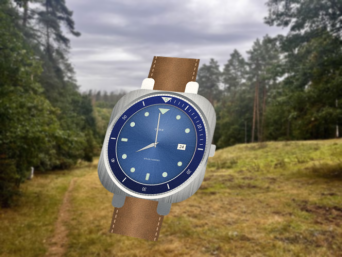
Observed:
{"hour": 7, "minute": 59}
